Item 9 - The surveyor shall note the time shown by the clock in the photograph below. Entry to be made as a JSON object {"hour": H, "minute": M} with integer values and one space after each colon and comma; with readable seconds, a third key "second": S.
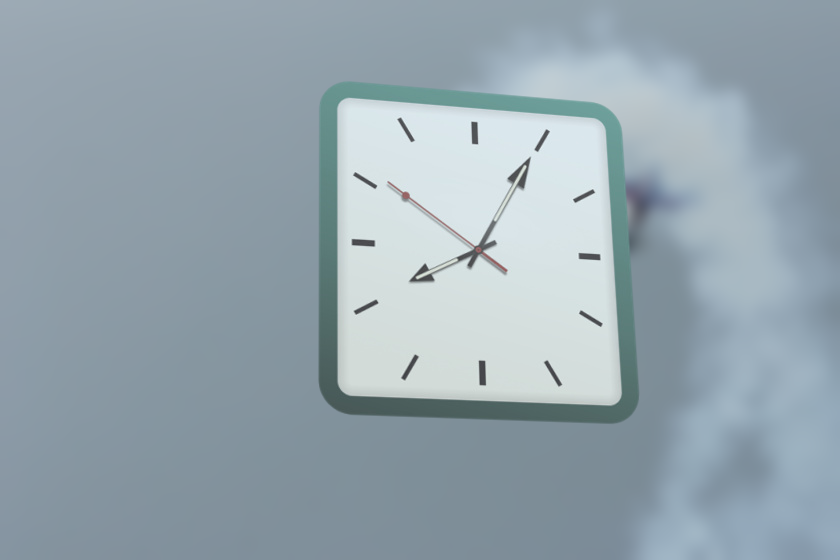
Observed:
{"hour": 8, "minute": 4, "second": 51}
